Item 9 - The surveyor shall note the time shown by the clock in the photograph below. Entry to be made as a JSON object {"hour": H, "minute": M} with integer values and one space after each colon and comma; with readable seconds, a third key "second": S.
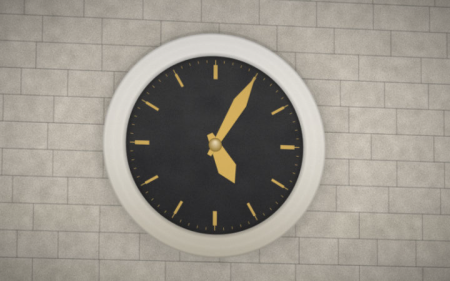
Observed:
{"hour": 5, "minute": 5}
